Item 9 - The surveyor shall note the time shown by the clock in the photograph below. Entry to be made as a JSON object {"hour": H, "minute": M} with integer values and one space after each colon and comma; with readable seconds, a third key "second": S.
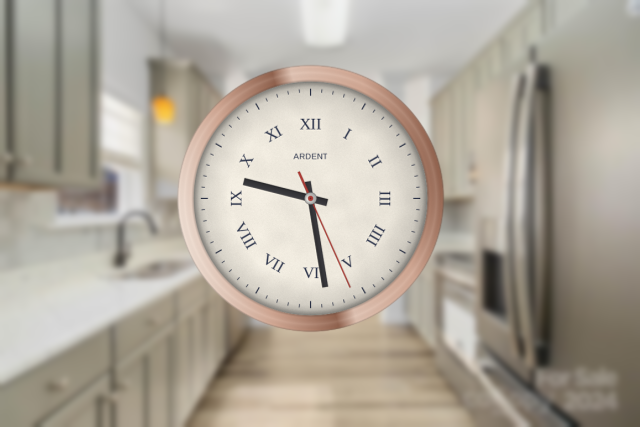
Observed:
{"hour": 9, "minute": 28, "second": 26}
